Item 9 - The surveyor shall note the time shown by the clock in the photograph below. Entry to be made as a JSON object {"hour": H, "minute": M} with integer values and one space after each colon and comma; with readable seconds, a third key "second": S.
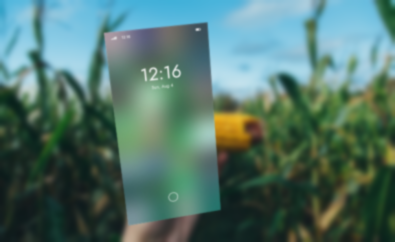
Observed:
{"hour": 12, "minute": 16}
